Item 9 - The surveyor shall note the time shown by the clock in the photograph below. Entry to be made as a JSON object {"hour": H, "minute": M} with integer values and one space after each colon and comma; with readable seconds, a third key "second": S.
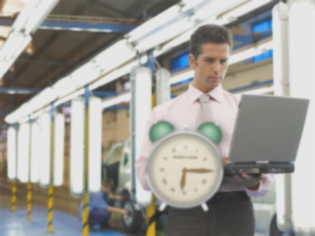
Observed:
{"hour": 6, "minute": 15}
